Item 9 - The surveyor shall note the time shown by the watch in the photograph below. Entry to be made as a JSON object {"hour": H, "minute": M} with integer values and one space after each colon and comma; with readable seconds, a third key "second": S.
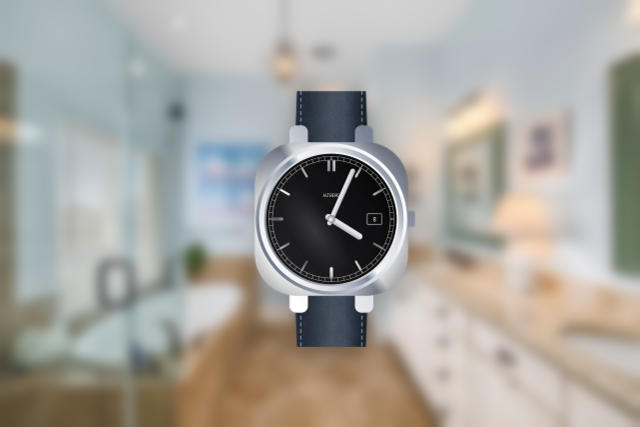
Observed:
{"hour": 4, "minute": 4}
